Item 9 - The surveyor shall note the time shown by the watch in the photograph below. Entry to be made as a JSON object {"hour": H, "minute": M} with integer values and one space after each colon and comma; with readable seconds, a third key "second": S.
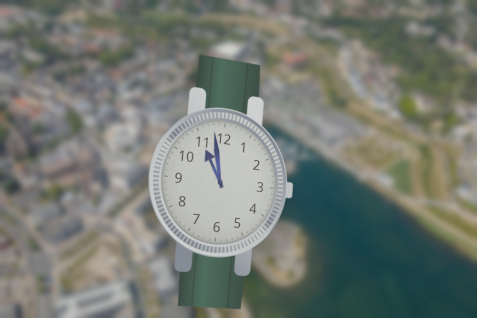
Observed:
{"hour": 10, "minute": 58}
